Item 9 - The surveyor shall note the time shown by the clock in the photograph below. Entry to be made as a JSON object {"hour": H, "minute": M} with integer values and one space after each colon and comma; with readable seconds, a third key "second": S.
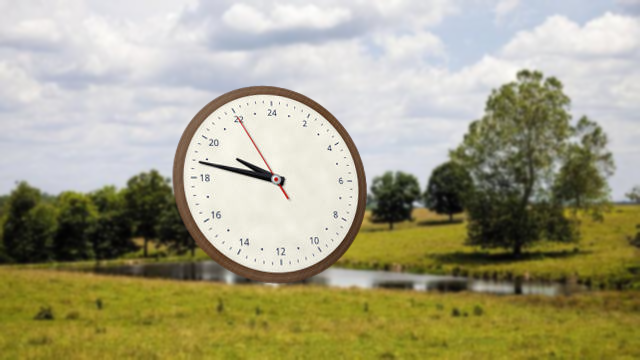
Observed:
{"hour": 19, "minute": 46, "second": 55}
